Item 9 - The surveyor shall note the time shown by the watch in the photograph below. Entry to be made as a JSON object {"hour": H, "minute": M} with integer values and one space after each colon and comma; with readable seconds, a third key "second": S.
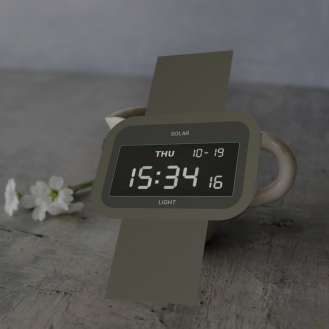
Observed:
{"hour": 15, "minute": 34, "second": 16}
